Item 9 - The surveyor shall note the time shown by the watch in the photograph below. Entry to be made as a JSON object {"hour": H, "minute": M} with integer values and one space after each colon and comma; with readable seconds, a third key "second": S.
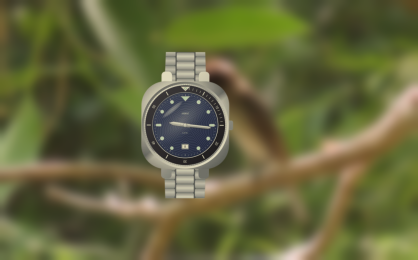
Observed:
{"hour": 9, "minute": 16}
